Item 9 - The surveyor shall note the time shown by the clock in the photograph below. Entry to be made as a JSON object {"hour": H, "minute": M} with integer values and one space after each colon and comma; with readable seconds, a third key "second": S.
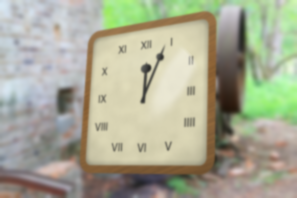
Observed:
{"hour": 12, "minute": 4}
